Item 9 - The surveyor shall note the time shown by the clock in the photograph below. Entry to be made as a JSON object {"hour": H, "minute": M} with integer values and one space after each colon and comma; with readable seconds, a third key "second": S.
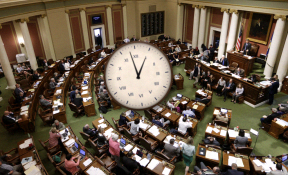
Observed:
{"hour": 12, "minute": 58}
